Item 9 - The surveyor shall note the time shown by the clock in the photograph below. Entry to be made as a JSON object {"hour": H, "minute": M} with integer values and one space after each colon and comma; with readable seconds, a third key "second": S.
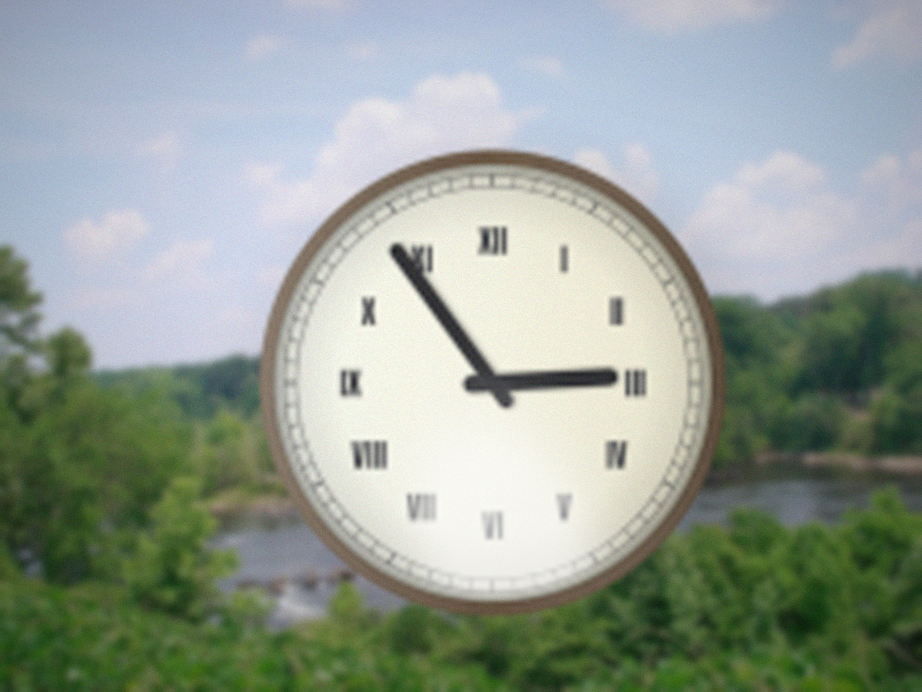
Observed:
{"hour": 2, "minute": 54}
